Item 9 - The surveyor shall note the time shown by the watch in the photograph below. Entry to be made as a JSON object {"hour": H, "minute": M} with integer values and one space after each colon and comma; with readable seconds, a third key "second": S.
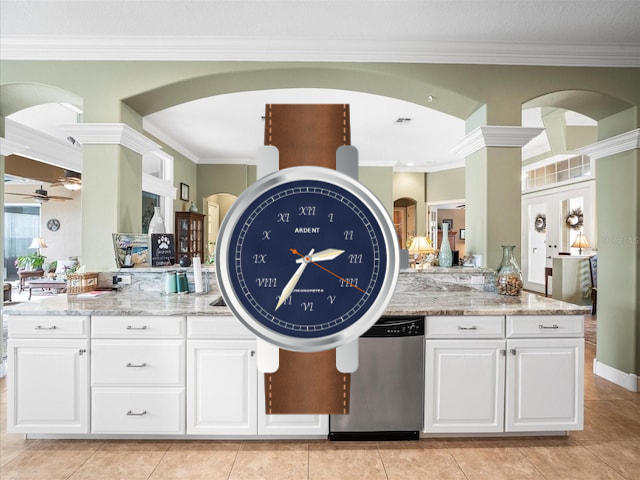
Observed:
{"hour": 2, "minute": 35, "second": 20}
